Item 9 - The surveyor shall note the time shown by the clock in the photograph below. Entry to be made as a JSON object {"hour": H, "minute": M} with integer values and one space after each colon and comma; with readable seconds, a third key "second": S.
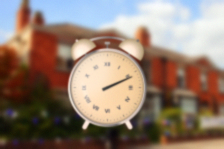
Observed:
{"hour": 2, "minute": 11}
